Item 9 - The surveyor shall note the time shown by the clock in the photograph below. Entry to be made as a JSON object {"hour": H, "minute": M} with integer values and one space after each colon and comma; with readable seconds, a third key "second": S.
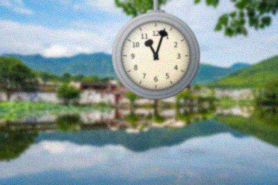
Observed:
{"hour": 11, "minute": 3}
